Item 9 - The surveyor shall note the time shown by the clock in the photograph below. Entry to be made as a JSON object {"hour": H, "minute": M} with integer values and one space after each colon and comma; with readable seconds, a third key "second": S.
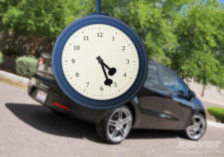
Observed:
{"hour": 4, "minute": 27}
